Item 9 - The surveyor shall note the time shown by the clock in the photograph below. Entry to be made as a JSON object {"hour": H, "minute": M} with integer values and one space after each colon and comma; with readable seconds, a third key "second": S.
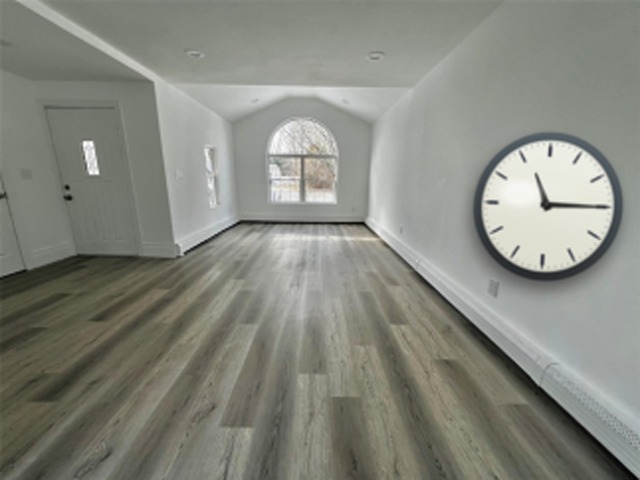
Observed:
{"hour": 11, "minute": 15}
